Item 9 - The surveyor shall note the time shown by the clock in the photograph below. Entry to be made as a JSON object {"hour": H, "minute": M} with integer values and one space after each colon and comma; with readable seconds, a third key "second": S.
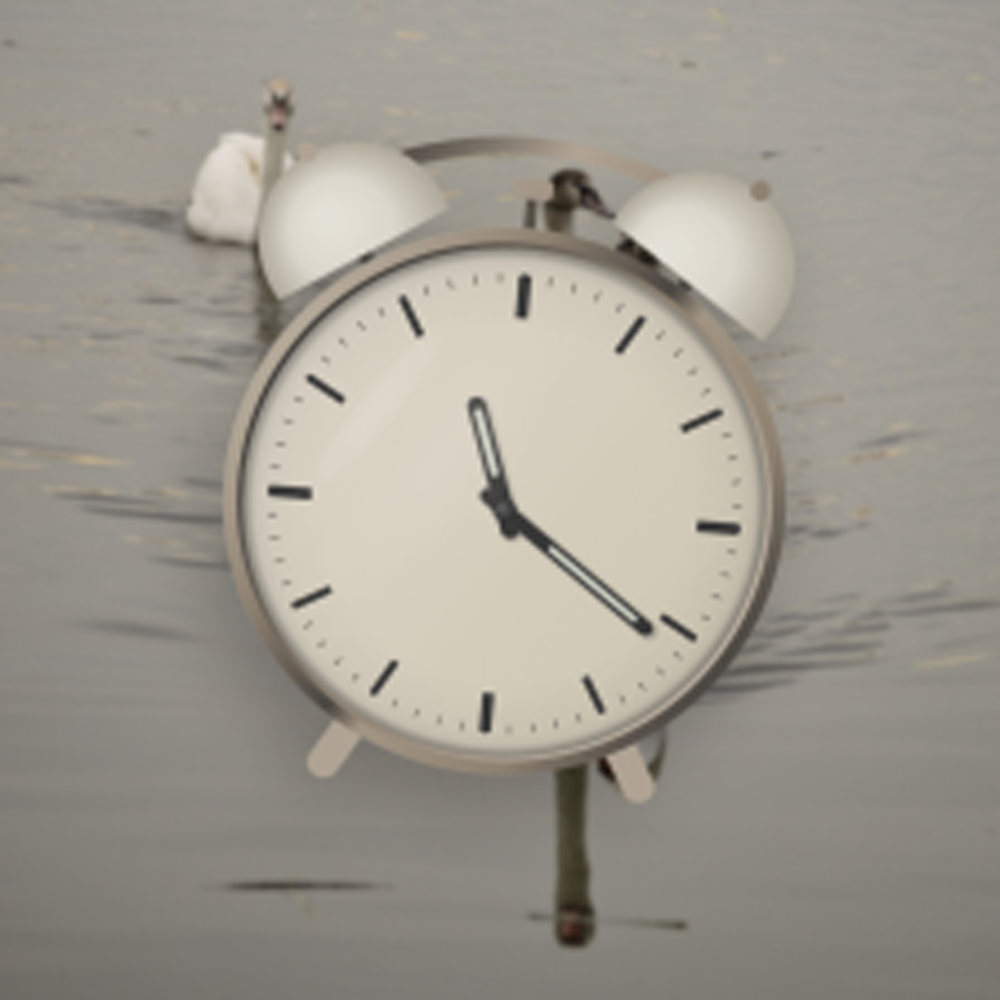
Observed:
{"hour": 11, "minute": 21}
